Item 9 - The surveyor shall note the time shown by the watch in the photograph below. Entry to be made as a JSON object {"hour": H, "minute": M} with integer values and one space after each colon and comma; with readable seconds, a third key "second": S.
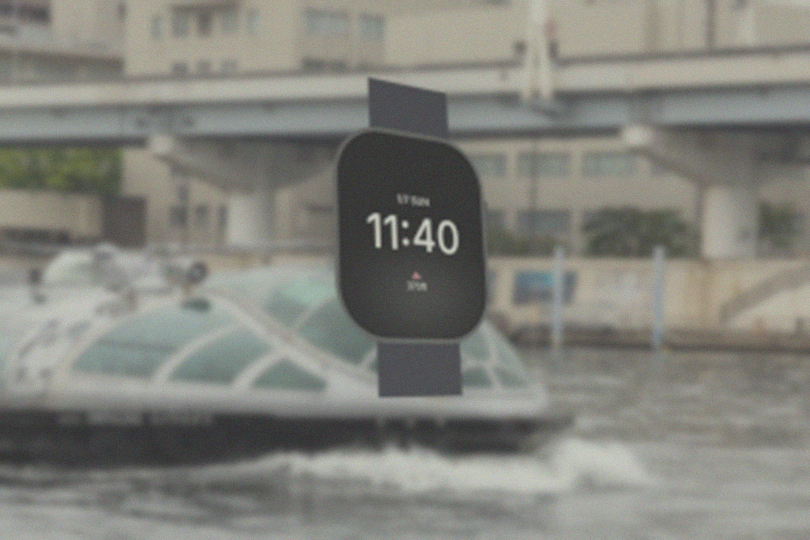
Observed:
{"hour": 11, "minute": 40}
